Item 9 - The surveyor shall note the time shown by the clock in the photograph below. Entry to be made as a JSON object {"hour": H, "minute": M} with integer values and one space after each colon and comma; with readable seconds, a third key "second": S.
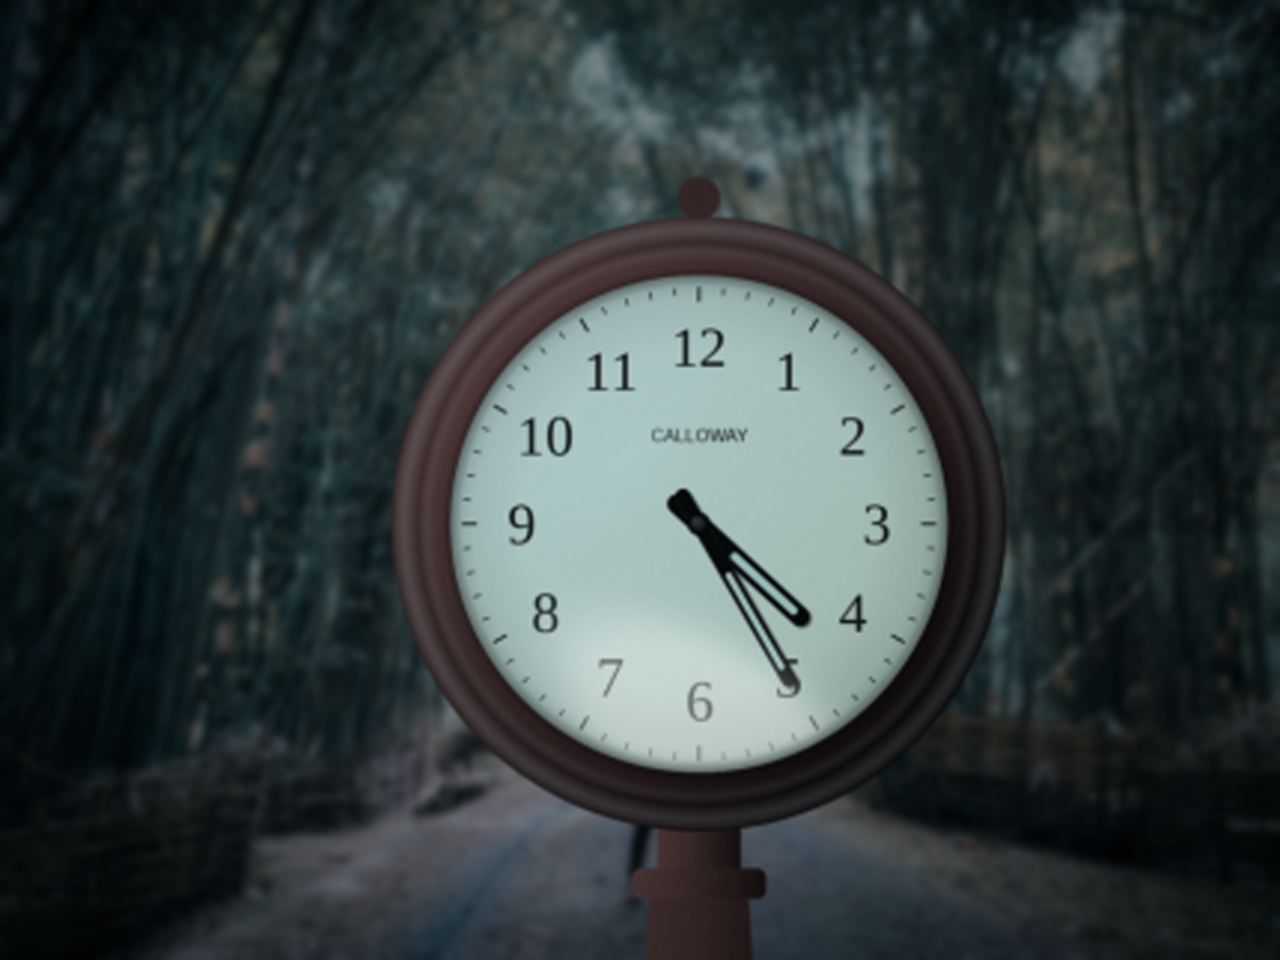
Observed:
{"hour": 4, "minute": 25}
